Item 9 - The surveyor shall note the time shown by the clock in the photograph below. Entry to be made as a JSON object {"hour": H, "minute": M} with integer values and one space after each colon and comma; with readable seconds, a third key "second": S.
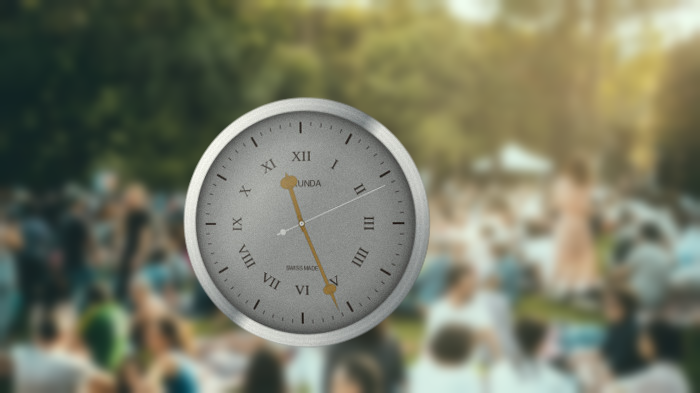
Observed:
{"hour": 11, "minute": 26, "second": 11}
